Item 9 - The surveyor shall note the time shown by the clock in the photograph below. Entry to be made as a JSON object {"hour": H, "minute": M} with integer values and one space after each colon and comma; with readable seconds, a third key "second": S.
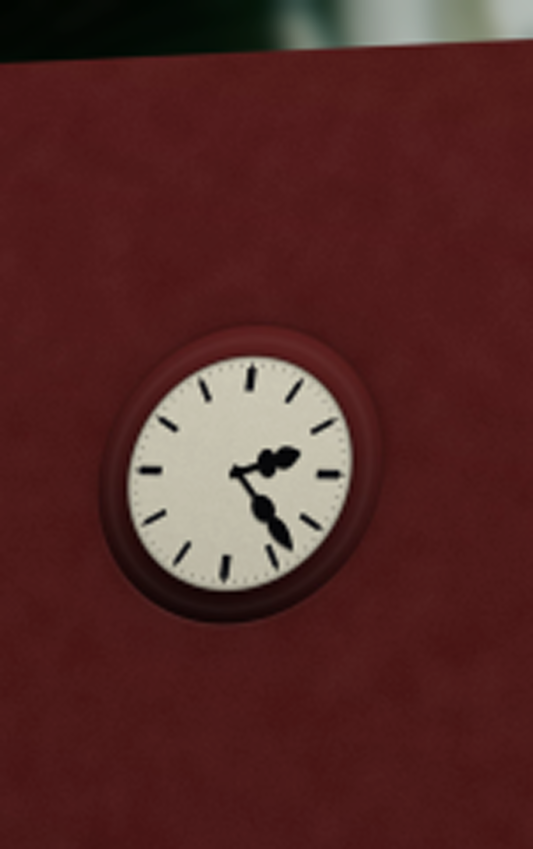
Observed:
{"hour": 2, "minute": 23}
